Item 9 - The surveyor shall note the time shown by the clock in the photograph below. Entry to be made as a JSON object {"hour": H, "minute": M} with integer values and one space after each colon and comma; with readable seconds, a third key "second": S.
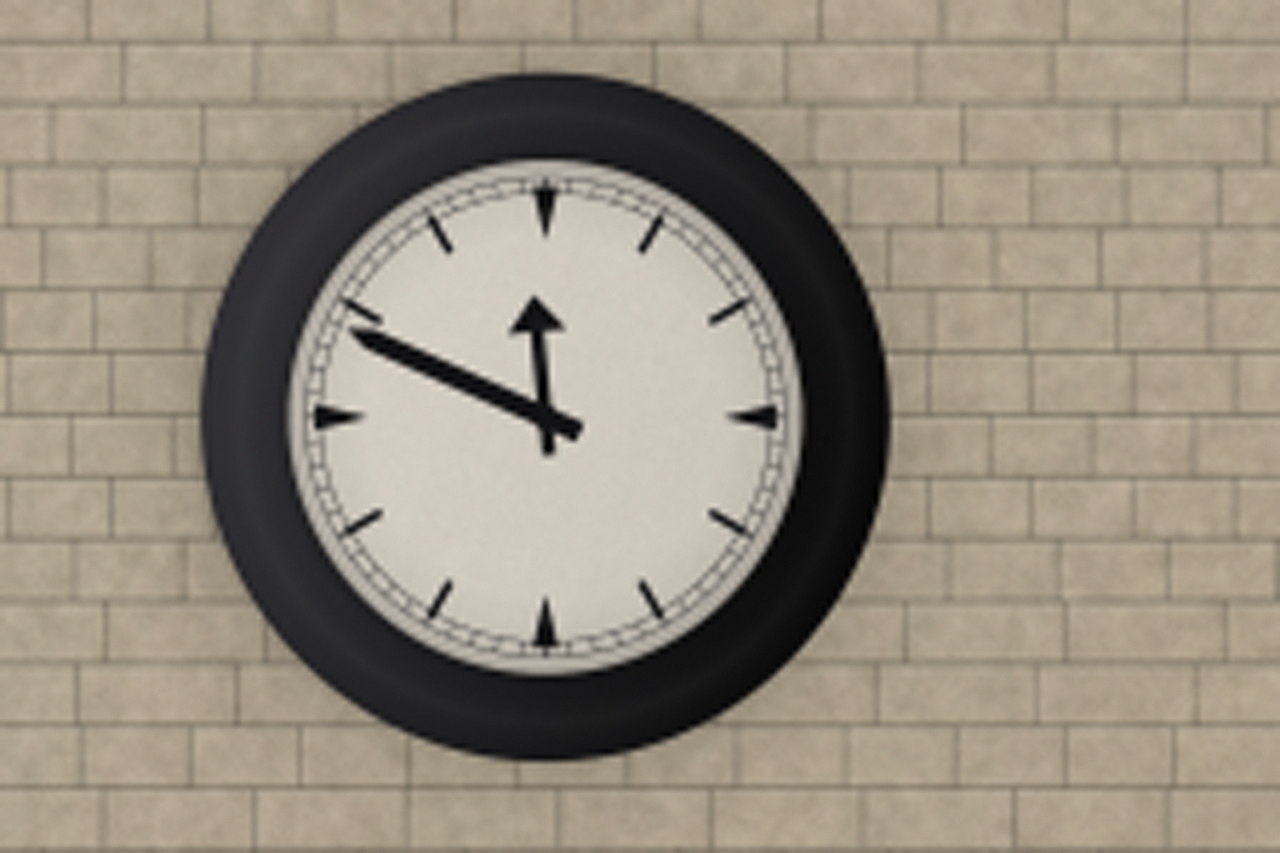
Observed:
{"hour": 11, "minute": 49}
